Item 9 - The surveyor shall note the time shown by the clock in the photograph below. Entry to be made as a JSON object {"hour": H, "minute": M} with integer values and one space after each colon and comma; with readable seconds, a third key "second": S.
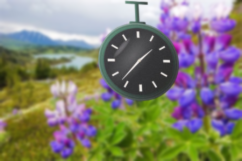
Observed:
{"hour": 1, "minute": 37}
